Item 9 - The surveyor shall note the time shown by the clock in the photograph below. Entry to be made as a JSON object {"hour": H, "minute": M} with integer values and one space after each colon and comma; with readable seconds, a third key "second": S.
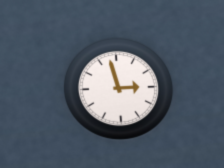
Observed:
{"hour": 2, "minute": 58}
